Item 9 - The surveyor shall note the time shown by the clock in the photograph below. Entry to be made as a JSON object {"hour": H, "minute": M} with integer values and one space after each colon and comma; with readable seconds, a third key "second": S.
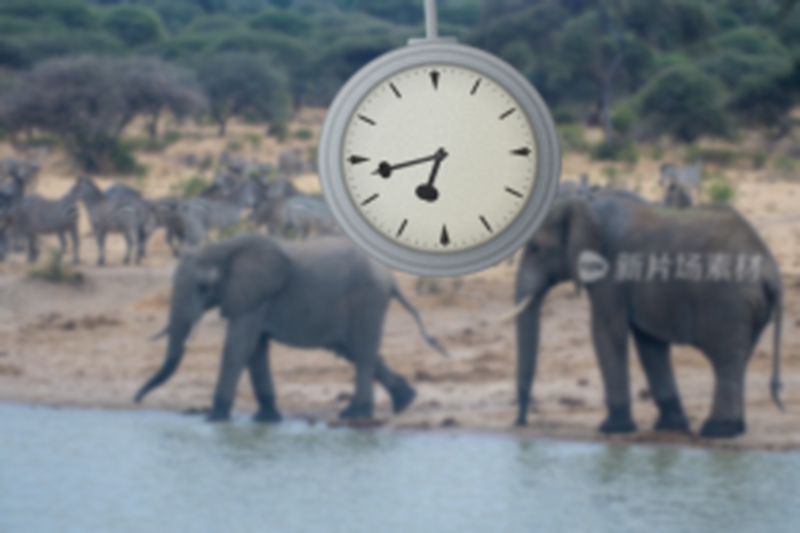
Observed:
{"hour": 6, "minute": 43}
